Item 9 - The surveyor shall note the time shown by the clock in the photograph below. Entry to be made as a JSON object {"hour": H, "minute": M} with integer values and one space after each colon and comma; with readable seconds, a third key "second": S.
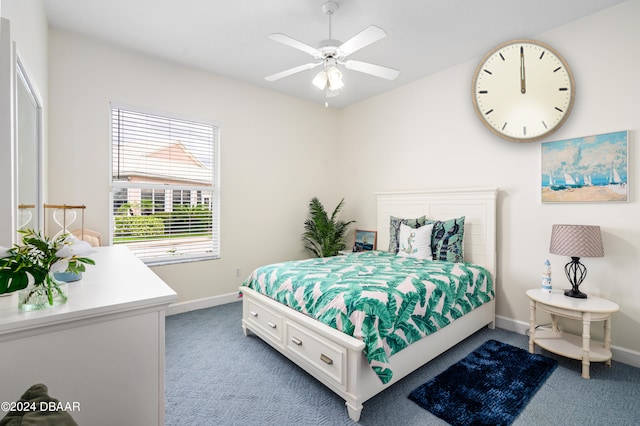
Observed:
{"hour": 12, "minute": 0}
